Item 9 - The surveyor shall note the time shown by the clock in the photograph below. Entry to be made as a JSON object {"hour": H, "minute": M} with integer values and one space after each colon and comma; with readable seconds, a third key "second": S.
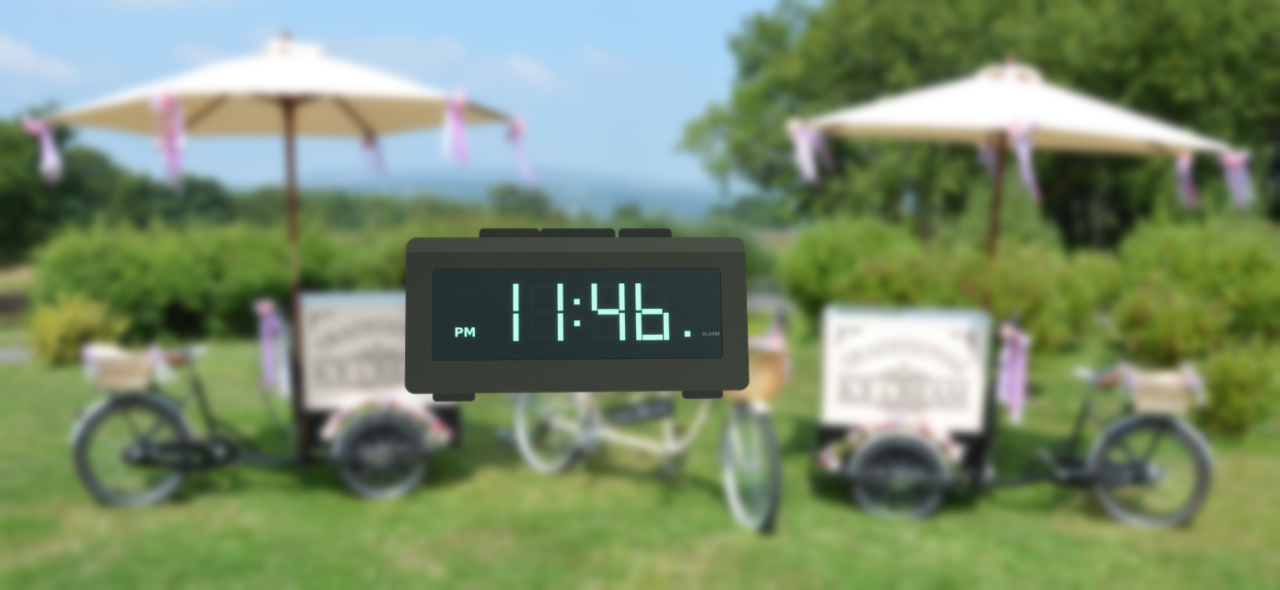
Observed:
{"hour": 11, "minute": 46}
